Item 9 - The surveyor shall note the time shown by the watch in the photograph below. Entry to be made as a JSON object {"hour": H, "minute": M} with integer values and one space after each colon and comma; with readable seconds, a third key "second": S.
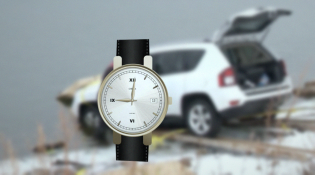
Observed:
{"hour": 9, "minute": 1}
